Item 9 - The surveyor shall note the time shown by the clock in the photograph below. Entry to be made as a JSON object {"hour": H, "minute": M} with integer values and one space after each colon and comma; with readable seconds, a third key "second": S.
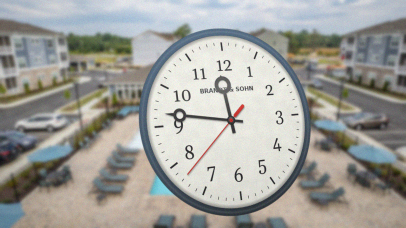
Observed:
{"hour": 11, "minute": 46, "second": 38}
